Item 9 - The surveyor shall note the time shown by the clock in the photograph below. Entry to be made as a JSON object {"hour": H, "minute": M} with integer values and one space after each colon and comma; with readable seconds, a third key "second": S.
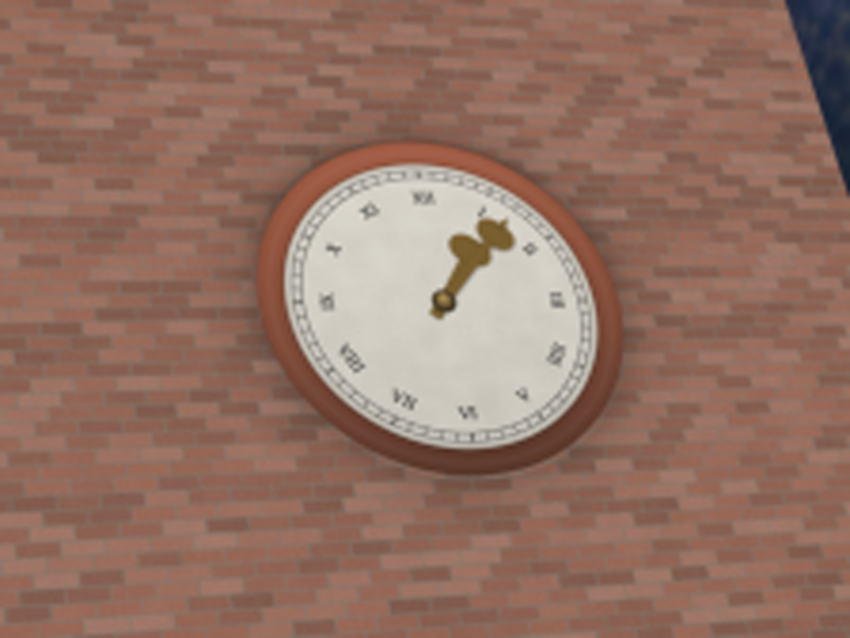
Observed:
{"hour": 1, "minute": 7}
